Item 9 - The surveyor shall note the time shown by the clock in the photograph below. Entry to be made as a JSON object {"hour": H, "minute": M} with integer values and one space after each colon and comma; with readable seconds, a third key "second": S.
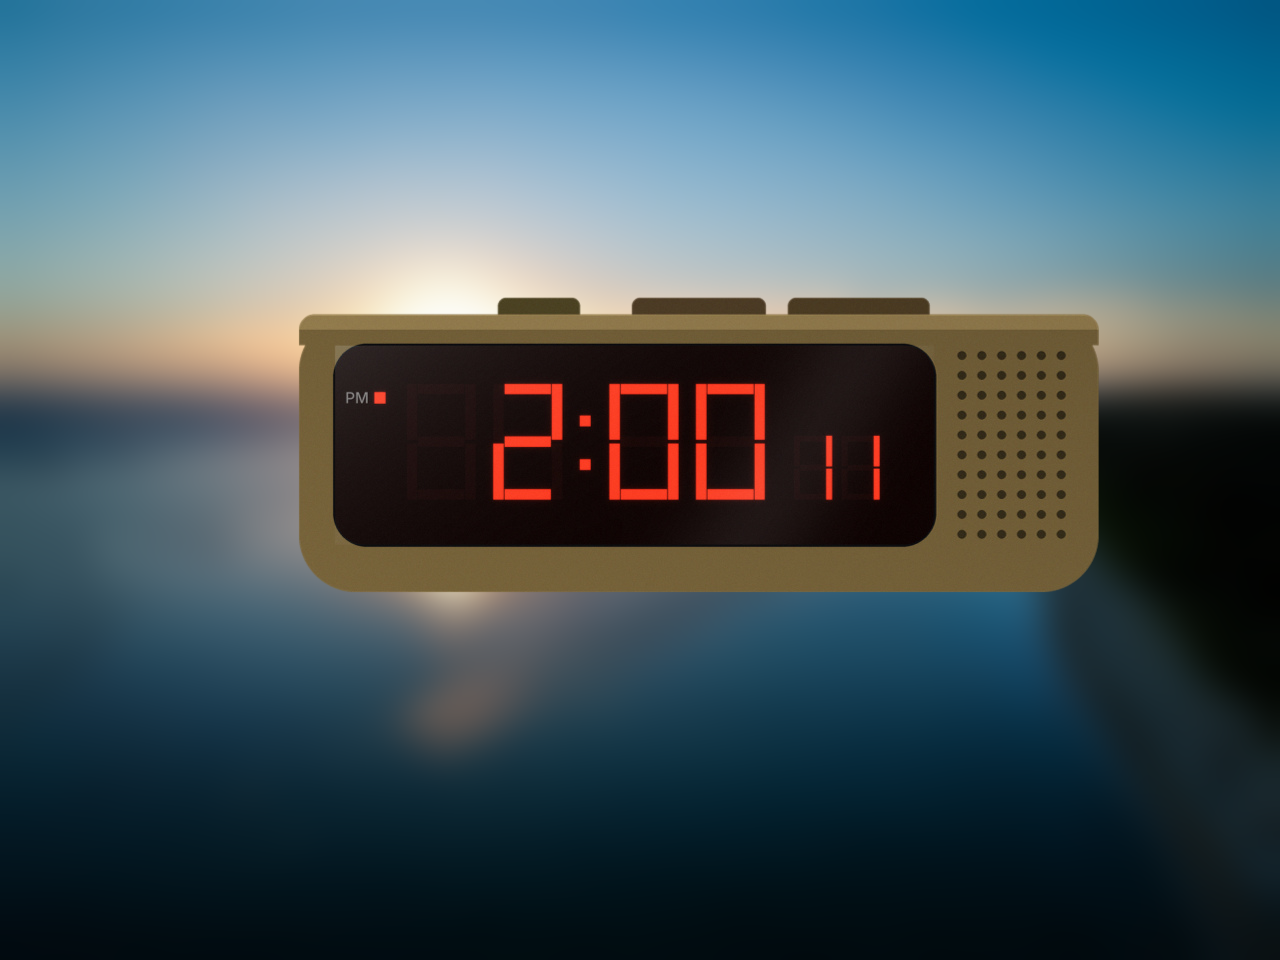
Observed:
{"hour": 2, "minute": 0, "second": 11}
